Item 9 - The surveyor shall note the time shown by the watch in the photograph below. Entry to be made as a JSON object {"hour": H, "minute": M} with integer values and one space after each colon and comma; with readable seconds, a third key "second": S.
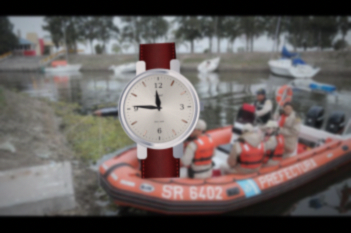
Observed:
{"hour": 11, "minute": 46}
